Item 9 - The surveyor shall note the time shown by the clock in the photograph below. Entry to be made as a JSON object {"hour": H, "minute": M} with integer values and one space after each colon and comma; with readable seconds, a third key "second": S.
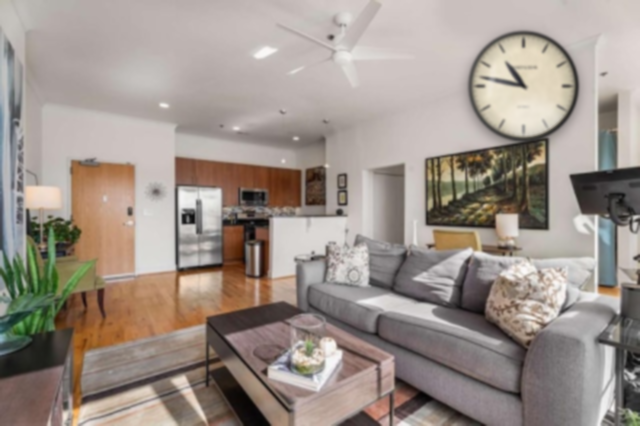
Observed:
{"hour": 10, "minute": 47}
